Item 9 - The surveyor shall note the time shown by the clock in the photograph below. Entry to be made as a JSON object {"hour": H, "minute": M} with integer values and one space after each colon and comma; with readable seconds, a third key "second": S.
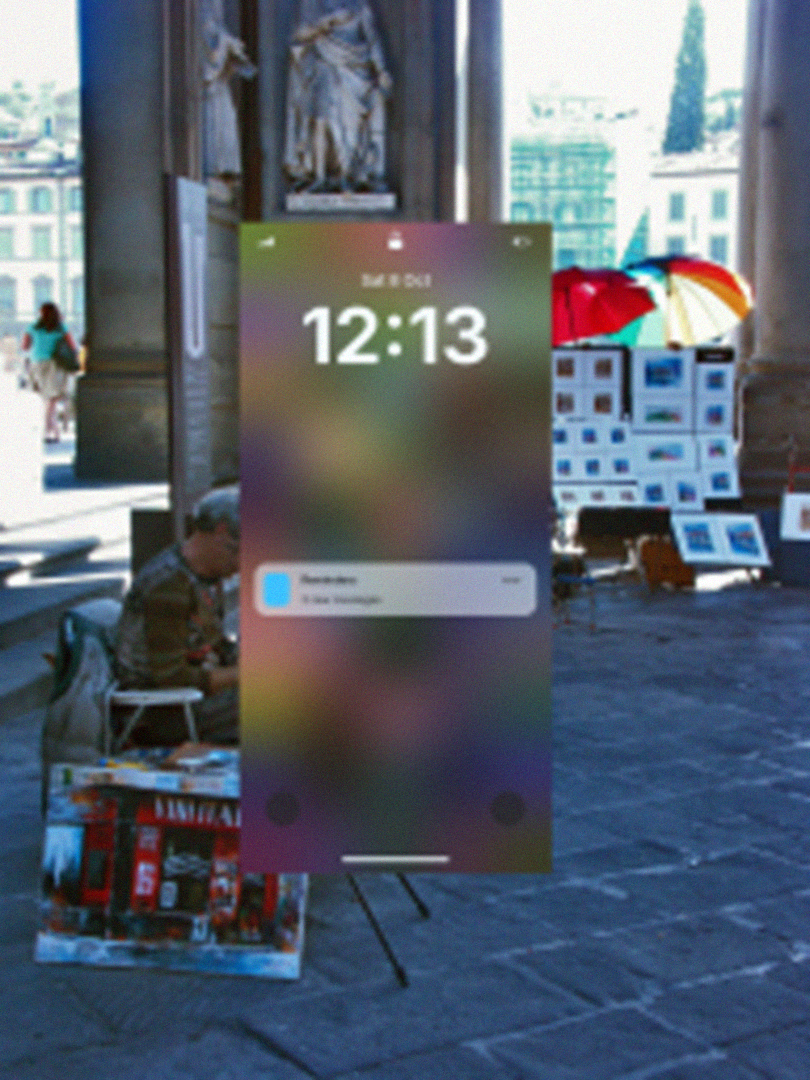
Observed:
{"hour": 12, "minute": 13}
